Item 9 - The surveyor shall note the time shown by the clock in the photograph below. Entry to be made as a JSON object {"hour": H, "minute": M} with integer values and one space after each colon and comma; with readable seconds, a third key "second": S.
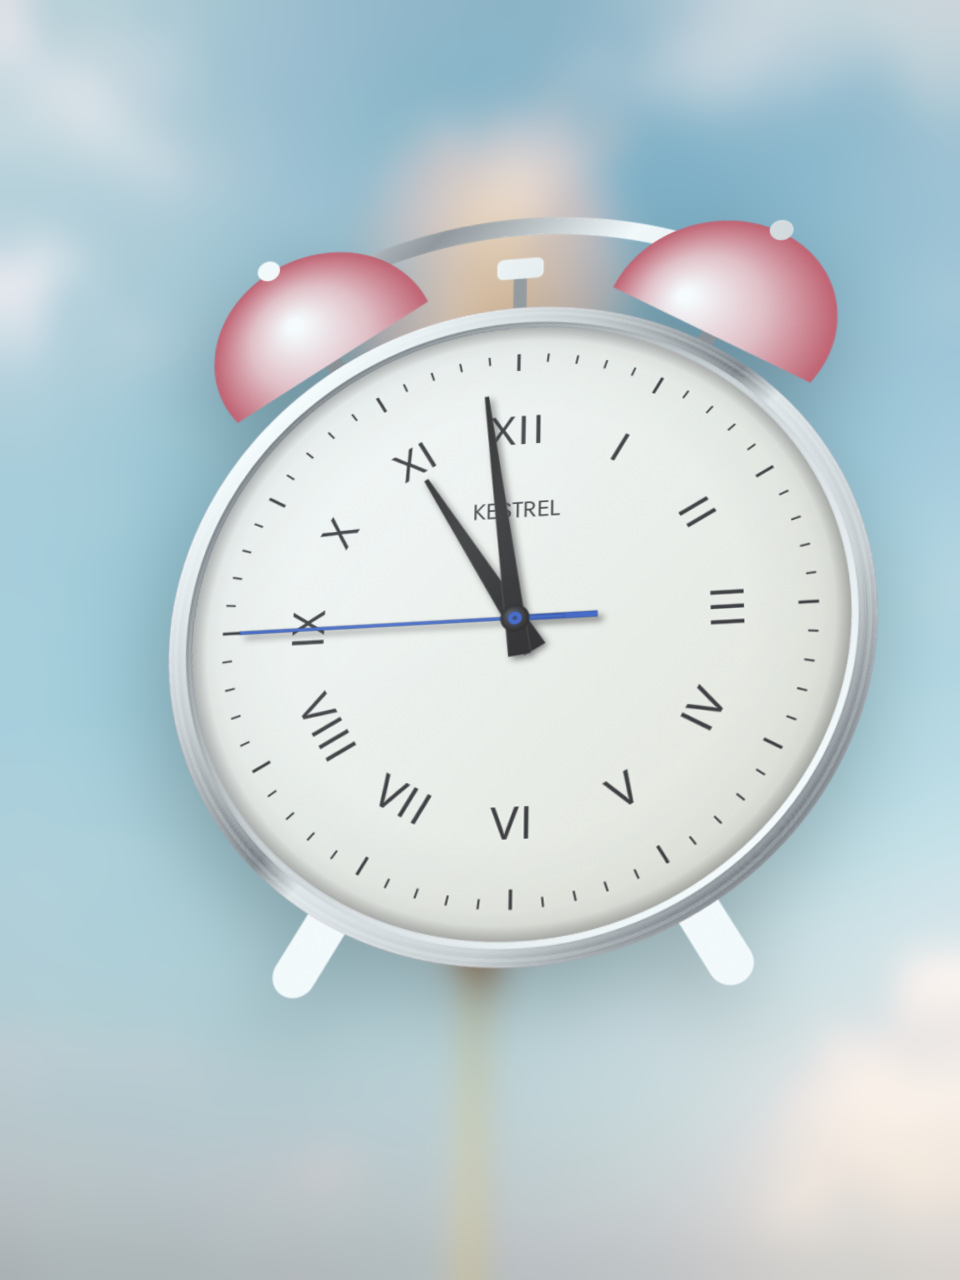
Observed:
{"hour": 10, "minute": 58, "second": 45}
